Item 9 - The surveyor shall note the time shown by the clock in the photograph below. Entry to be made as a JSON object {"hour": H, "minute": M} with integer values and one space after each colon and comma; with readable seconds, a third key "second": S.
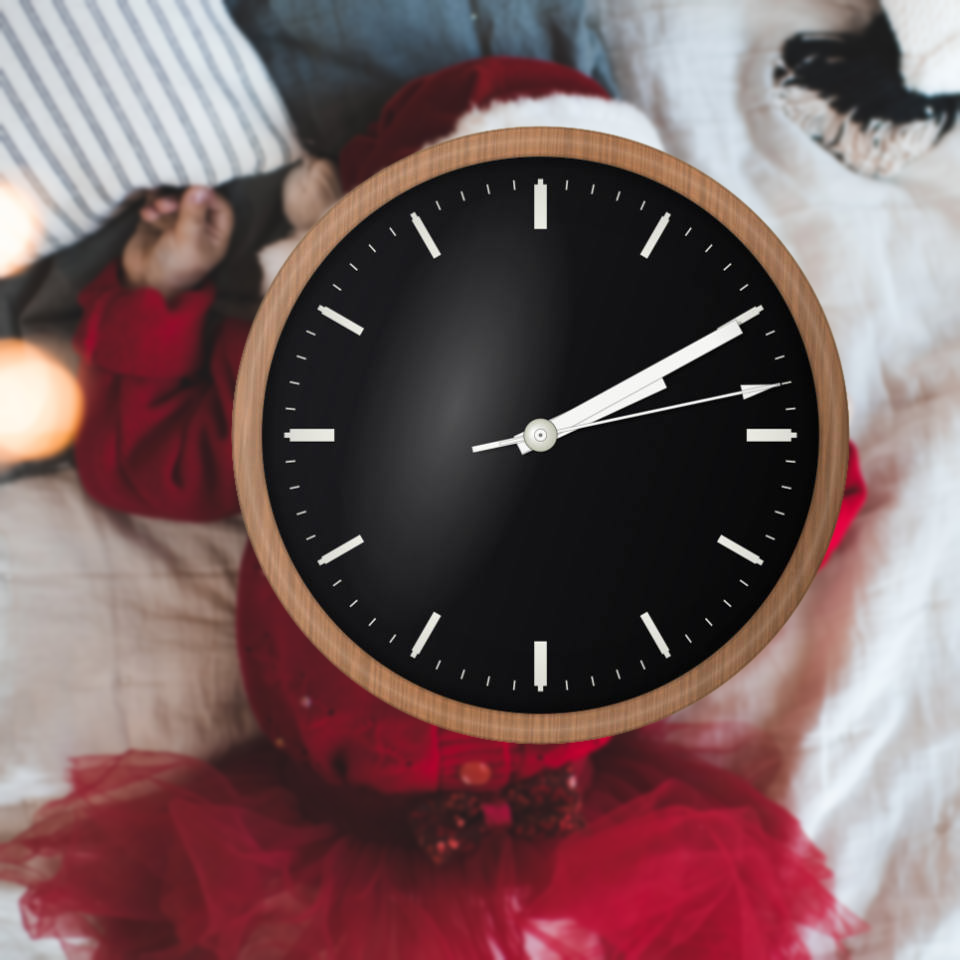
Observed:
{"hour": 2, "minute": 10, "second": 13}
